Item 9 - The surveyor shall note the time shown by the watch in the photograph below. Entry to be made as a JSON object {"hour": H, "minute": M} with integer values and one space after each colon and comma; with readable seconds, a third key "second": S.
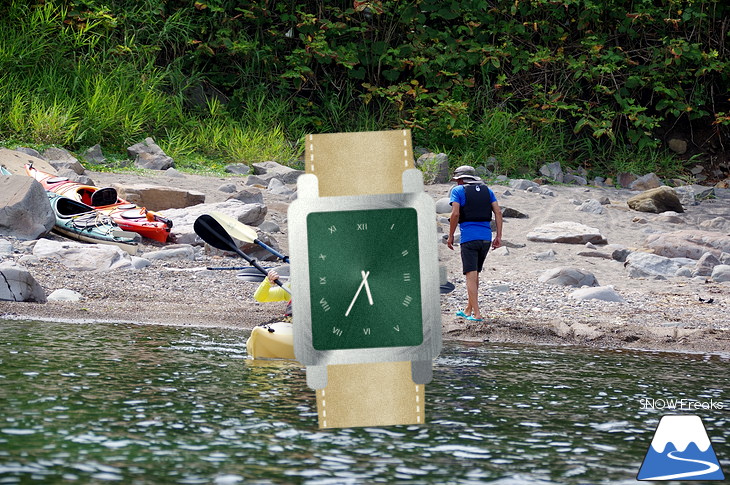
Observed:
{"hour": 5, "minute": 35}
